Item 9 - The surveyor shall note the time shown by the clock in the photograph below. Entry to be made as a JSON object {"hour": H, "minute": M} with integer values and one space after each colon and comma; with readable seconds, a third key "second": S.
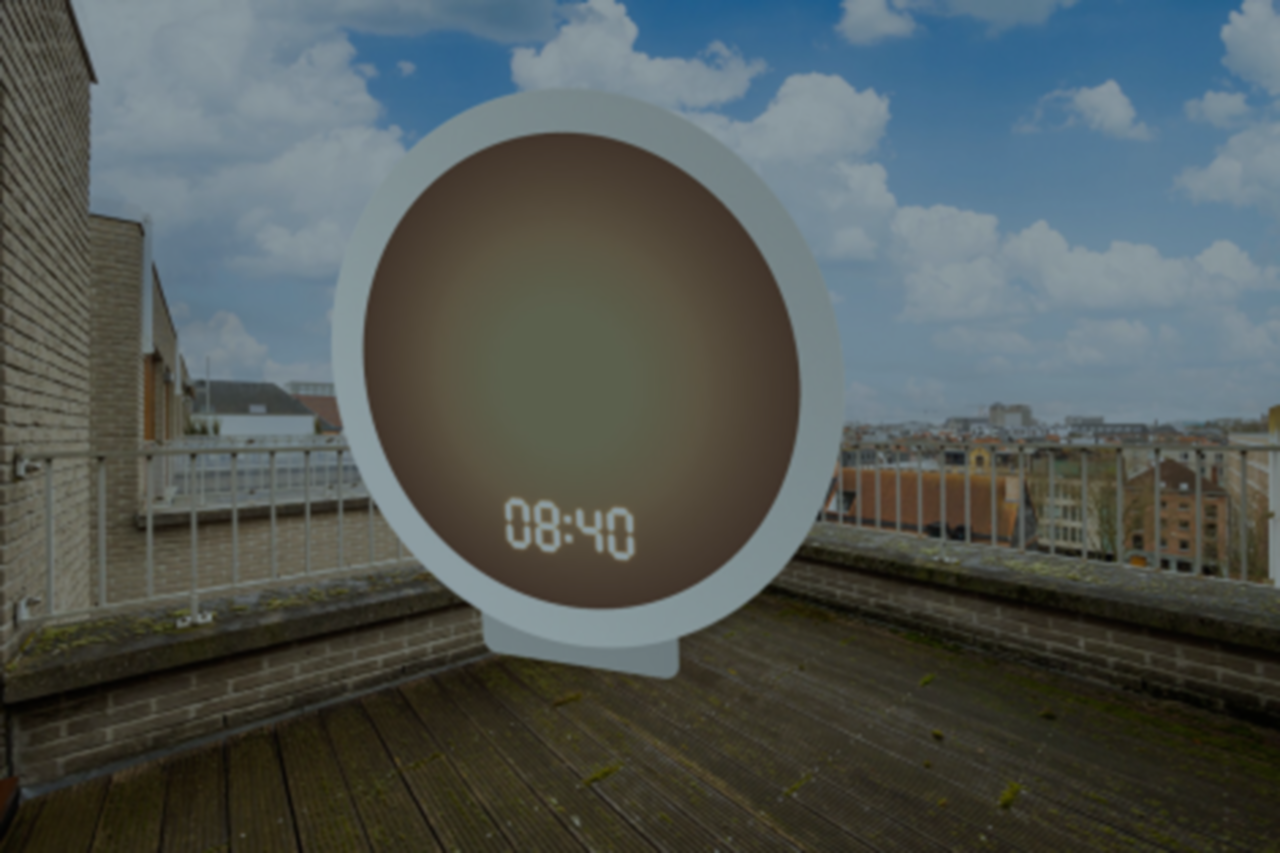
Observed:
{"hour": 8, "minute": 40}
